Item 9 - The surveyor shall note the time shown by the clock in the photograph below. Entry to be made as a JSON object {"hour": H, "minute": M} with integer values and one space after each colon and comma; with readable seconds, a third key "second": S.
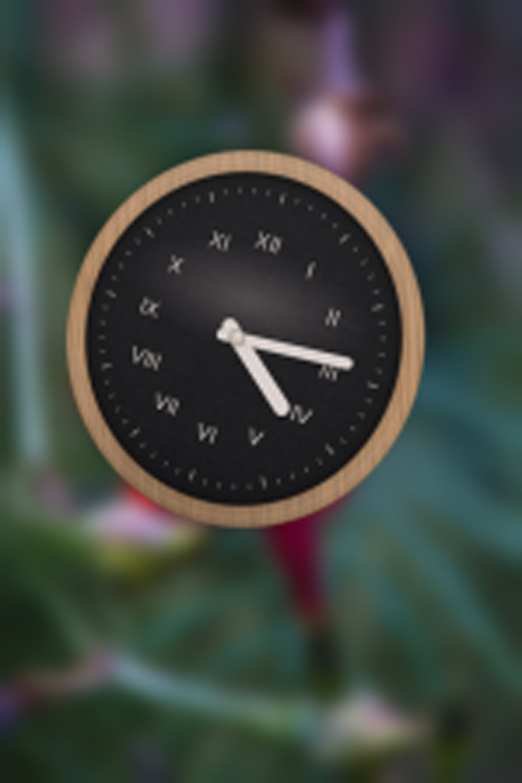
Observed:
{"hour": 4, "minute": 14}
